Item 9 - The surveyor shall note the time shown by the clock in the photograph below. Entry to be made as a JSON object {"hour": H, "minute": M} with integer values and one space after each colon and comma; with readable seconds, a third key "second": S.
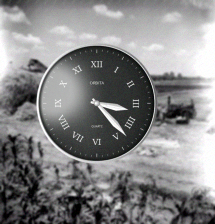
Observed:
{"hour": 3, "minute": 23}
